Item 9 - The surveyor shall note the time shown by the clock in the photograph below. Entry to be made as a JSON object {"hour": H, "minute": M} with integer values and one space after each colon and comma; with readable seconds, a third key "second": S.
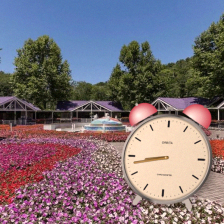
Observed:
{"hour": 8, "minute": 43}
